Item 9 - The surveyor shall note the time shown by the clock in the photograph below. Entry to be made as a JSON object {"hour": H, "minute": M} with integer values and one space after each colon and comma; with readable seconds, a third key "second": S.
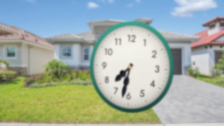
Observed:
{"hour": 7, "minute": 32}
